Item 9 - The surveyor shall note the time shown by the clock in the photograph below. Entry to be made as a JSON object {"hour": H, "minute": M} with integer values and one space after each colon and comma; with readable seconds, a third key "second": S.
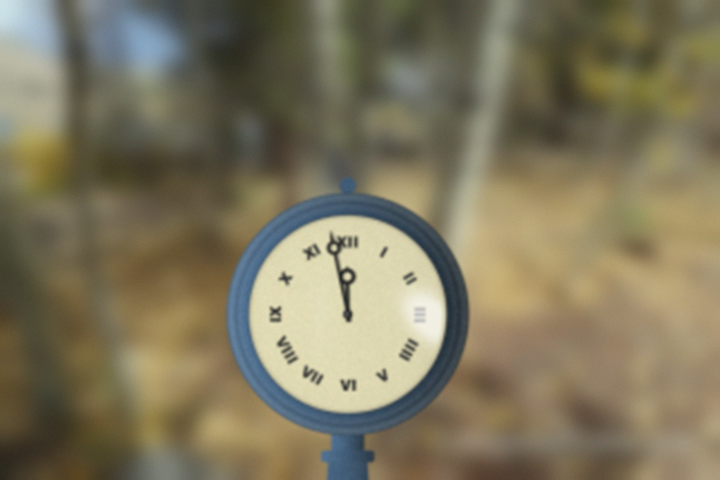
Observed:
{"hour": 11, "minute": 58}
